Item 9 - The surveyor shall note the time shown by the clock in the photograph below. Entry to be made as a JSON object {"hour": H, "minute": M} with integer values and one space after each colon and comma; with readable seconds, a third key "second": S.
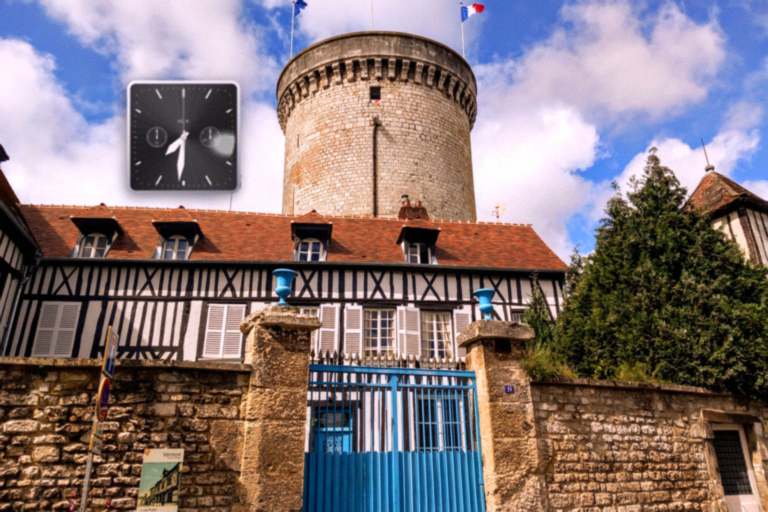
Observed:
{"hour": 7, "minute": 31}
